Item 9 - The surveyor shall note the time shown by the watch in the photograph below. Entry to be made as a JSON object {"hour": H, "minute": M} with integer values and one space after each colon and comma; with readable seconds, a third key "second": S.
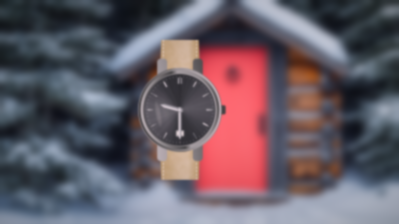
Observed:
{"hour": 9, "minute": 30}
